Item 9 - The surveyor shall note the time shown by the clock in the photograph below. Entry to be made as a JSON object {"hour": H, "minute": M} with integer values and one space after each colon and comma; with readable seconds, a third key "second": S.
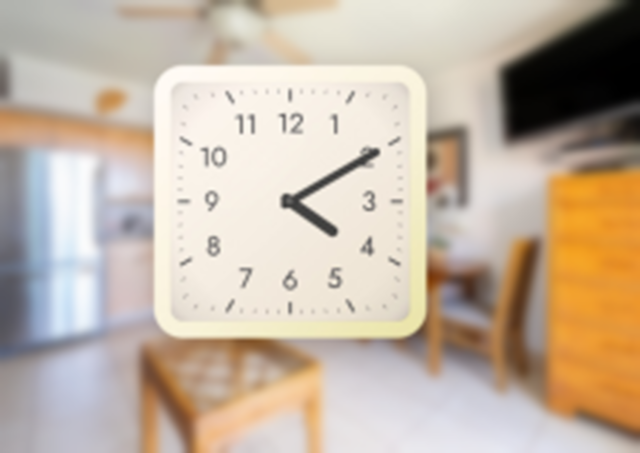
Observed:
{"hour": 4, "minute": 10}
